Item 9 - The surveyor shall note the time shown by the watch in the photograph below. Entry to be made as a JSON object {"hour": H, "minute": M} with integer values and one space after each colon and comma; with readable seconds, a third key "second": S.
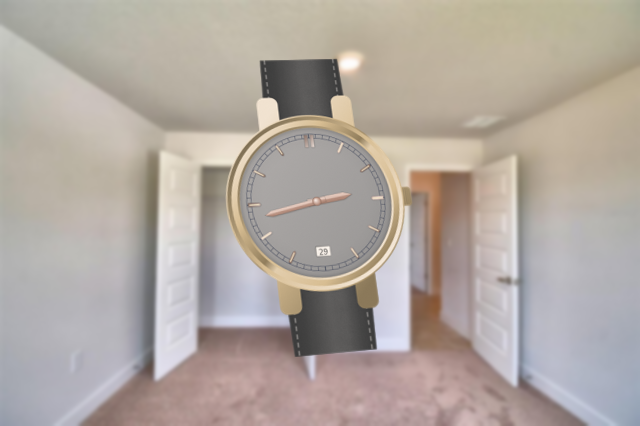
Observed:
{"hour": 2, "minute": 43}
